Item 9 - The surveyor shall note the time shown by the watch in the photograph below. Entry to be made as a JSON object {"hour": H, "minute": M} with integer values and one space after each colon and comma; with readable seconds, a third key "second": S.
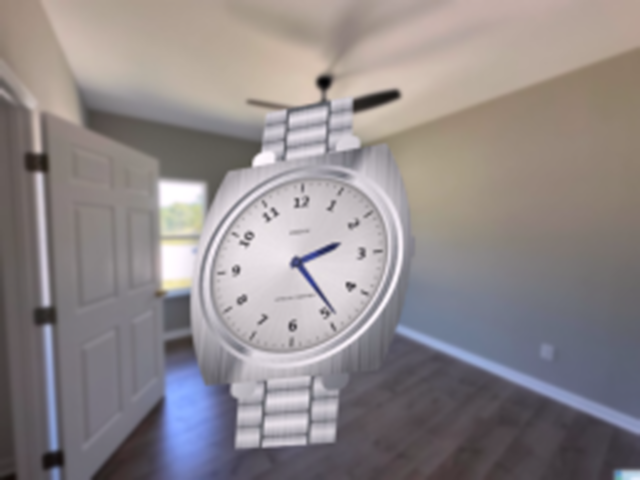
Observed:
{"hour": 2, "minute": 24}
